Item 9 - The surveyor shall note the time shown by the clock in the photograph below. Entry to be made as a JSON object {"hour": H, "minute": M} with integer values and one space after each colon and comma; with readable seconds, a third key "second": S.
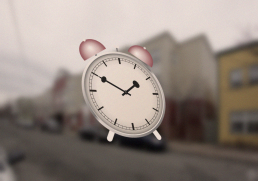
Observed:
{"hour": 1, "minute": 50}
